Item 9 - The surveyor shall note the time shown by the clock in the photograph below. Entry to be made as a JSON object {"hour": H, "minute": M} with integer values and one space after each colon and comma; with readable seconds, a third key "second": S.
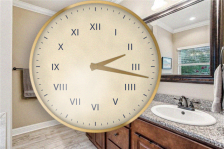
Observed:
{"hour": 2, "minute": 17}
